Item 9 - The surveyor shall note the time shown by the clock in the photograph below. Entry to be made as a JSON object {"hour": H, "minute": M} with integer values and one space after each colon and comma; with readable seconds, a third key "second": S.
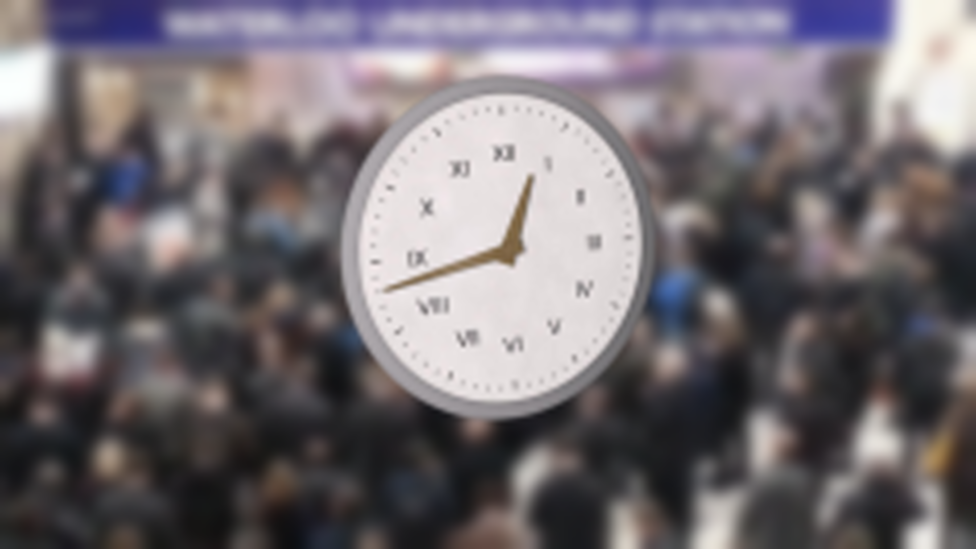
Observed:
{"hour": 12, "minute": 43}
